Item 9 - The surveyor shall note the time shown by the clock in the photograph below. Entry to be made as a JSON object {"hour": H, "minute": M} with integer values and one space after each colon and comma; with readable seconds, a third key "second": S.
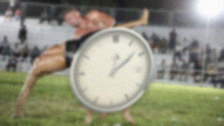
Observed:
{"hour": 12, "minute": 8}
